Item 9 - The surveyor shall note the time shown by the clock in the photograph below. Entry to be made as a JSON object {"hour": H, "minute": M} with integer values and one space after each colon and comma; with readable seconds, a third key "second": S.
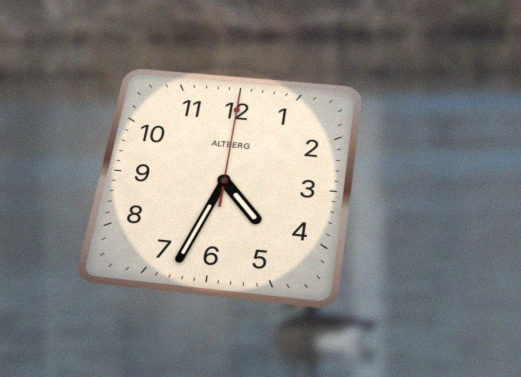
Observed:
{"hour": 4, "minute": 33, "second": 0}
